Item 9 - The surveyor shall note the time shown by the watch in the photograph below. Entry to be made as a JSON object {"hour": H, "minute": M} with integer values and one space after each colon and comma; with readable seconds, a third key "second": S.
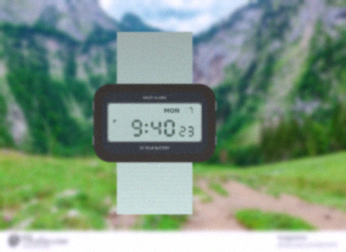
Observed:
{"hour": 9, "minute": 40, "second": 23}
